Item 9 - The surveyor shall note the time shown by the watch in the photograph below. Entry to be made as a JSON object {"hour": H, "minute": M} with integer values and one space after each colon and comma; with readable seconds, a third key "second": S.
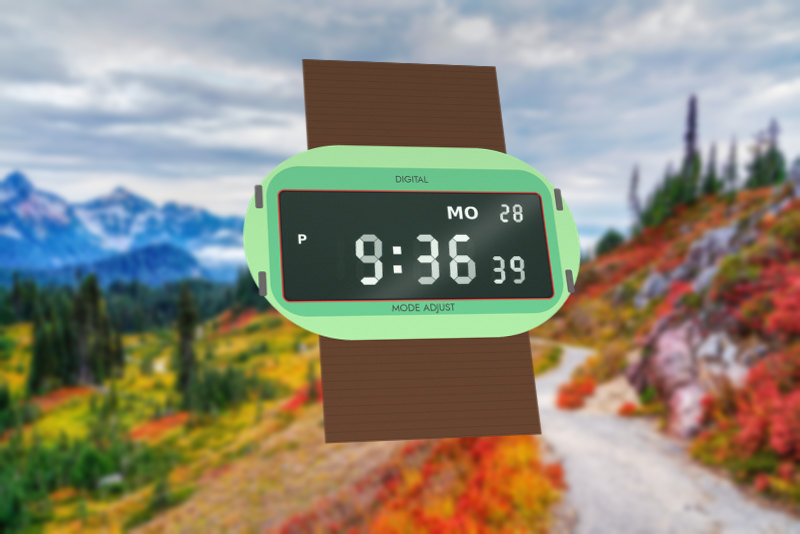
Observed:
{"hour": 9, "minute": 36, "second": 39}
